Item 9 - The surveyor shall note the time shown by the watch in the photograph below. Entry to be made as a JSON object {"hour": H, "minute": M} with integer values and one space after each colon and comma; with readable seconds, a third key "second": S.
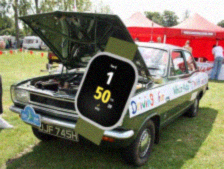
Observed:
{"hour": 1, "minute": 50}
